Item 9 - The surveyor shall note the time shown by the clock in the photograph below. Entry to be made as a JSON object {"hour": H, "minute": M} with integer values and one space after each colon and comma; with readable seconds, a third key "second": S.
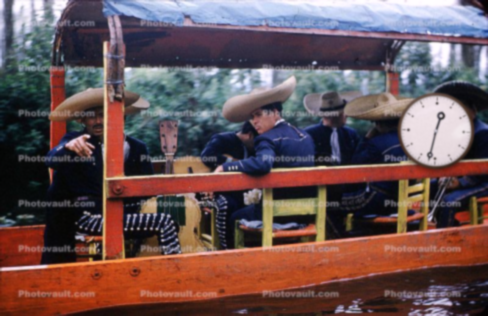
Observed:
{"hour": 12, "minute": 32}
